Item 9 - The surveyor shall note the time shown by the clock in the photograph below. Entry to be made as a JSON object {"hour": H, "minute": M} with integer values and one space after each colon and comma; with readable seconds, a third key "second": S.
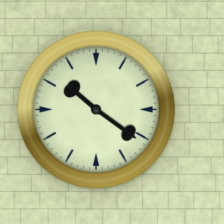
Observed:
{"hour": 10, "minute": 21}
